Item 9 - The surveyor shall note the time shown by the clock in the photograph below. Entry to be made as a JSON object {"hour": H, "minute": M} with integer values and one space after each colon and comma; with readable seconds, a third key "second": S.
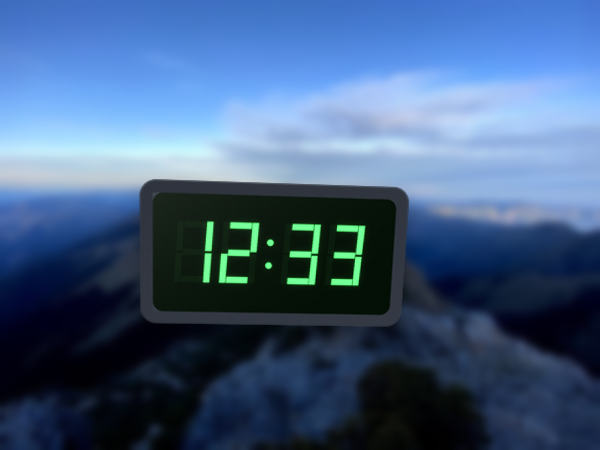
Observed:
{"hour": 12, "minute": 33}
